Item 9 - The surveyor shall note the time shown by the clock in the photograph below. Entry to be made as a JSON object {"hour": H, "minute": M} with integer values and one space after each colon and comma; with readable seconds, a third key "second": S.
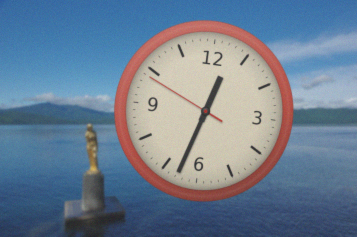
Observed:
{"hour": 12, "minute": 32, "second": 49}
